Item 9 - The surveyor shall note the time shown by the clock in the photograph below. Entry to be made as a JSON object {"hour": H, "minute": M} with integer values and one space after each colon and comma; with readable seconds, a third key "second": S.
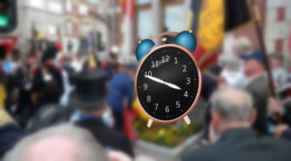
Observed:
{"hour": 3, "minute": 49}
